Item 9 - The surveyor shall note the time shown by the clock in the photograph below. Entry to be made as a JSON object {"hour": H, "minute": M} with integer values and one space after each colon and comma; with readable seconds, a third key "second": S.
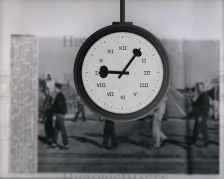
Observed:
{"hour": 9, "minute": 6}
